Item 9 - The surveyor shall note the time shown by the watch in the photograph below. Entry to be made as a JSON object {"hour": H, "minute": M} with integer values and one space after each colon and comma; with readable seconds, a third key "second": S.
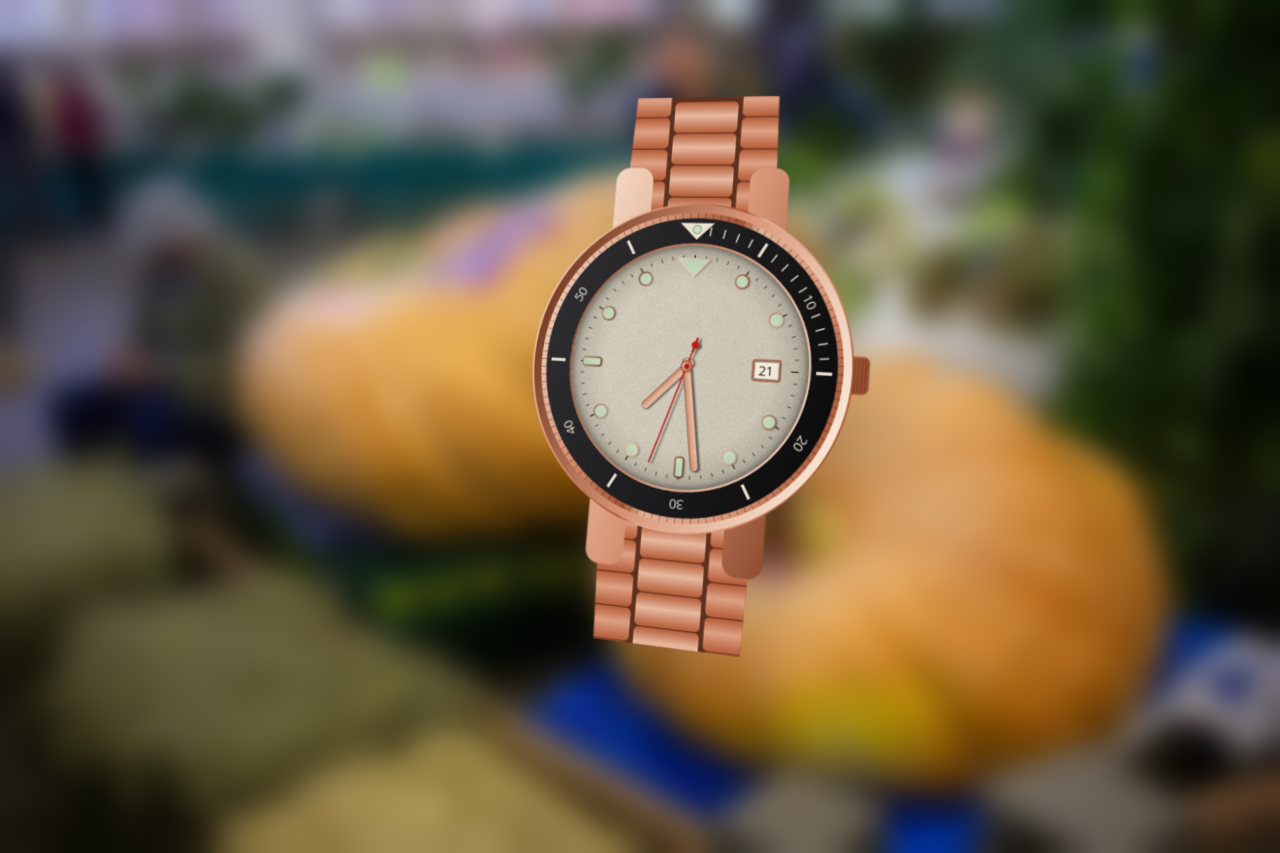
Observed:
{"hour": 7, "minute": 28, "second": 33}
